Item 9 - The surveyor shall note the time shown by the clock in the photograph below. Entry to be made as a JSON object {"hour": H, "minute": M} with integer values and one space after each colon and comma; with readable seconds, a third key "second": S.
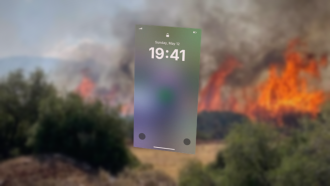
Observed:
{"hour": 19, "minute": 41}
